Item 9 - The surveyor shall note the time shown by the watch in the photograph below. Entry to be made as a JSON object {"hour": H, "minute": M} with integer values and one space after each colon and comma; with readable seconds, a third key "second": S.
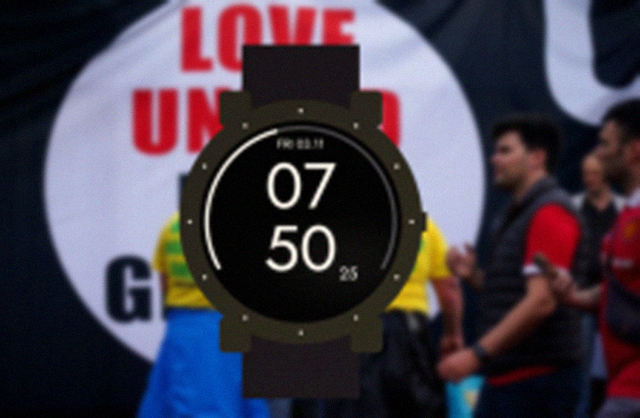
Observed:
{"hour": 7, "minute": 50}
